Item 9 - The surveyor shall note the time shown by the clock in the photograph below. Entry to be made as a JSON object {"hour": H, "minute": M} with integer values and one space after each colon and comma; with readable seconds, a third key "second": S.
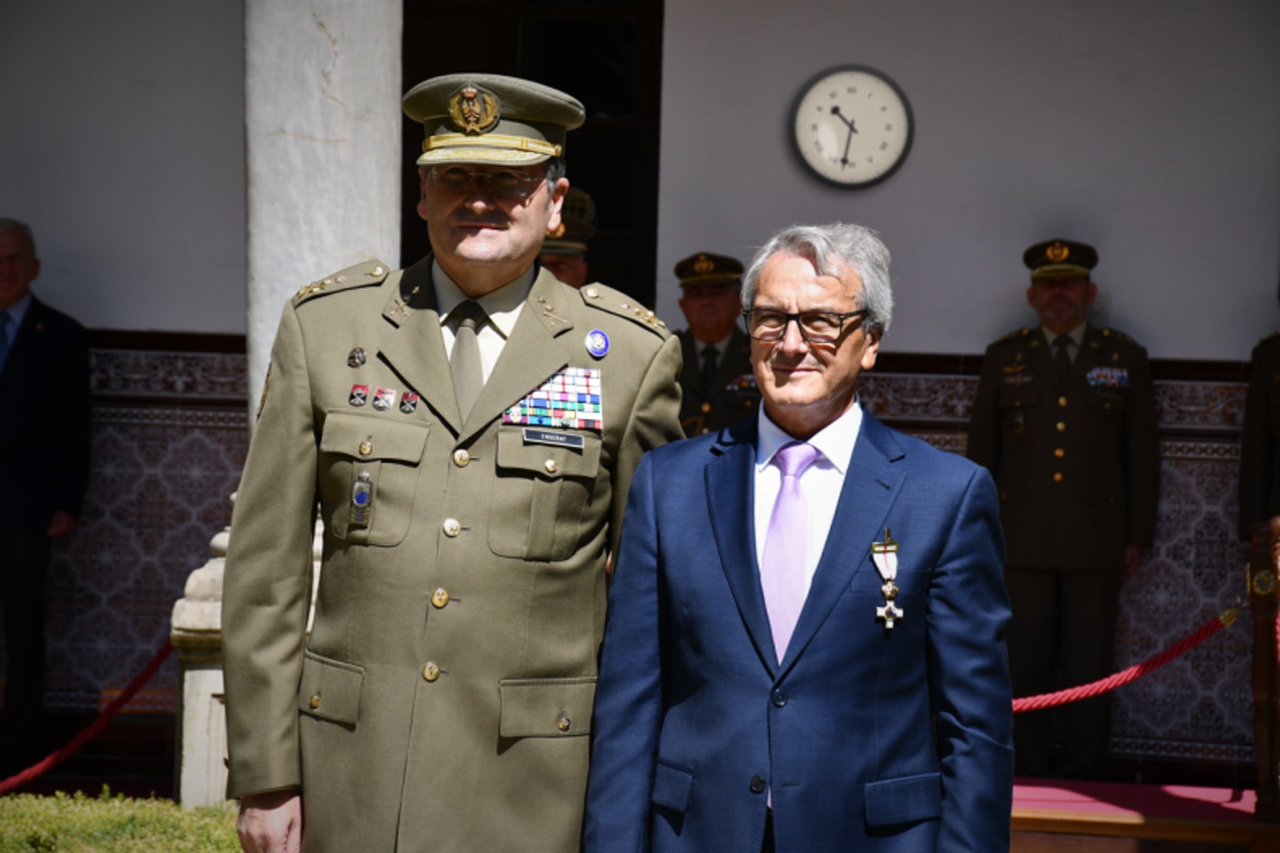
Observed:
{"hour": 10, "minute": 32}
